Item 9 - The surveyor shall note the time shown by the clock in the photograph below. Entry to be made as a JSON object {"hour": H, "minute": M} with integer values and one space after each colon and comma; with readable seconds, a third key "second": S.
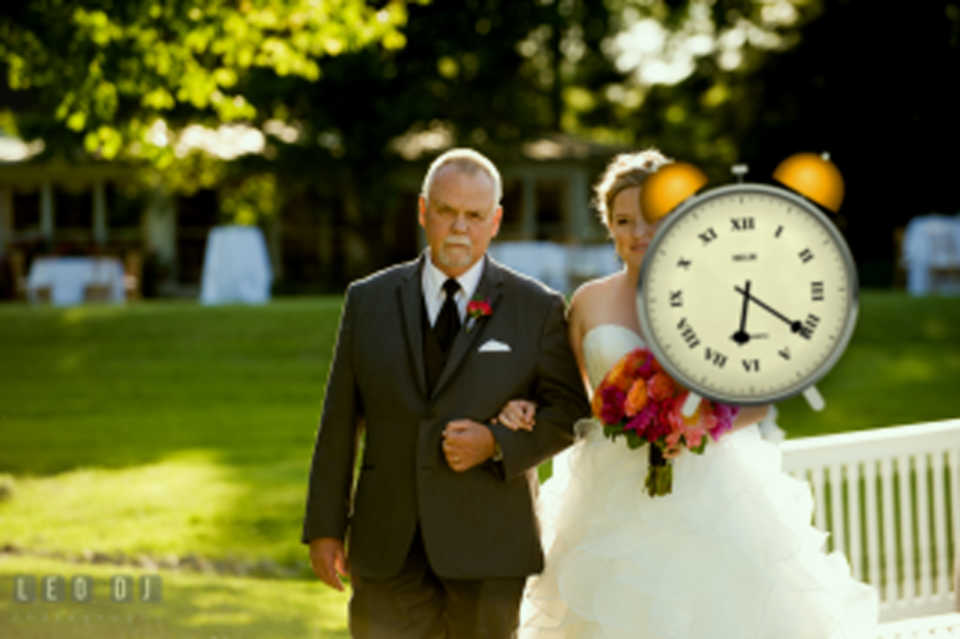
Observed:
{"hour": 6, "minute": 21}
